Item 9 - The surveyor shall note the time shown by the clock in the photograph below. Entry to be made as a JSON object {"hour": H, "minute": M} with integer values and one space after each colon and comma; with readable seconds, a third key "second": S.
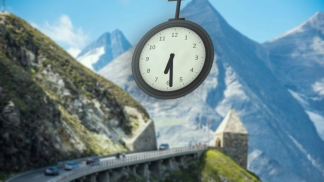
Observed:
{"hour": 6, "minute": 29}
